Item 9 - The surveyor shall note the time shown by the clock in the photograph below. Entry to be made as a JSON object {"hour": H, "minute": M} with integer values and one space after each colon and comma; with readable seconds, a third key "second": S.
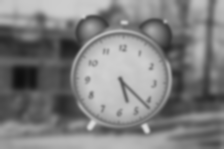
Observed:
{"hour": 5, "minute": 22}
